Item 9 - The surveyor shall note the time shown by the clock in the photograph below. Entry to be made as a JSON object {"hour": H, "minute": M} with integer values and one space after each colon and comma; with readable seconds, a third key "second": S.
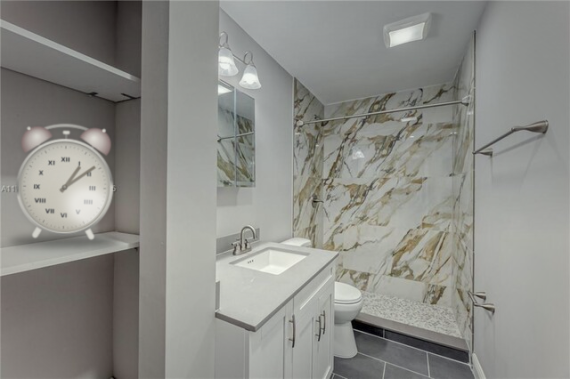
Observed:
{"hour": 1, "minute": 9}
